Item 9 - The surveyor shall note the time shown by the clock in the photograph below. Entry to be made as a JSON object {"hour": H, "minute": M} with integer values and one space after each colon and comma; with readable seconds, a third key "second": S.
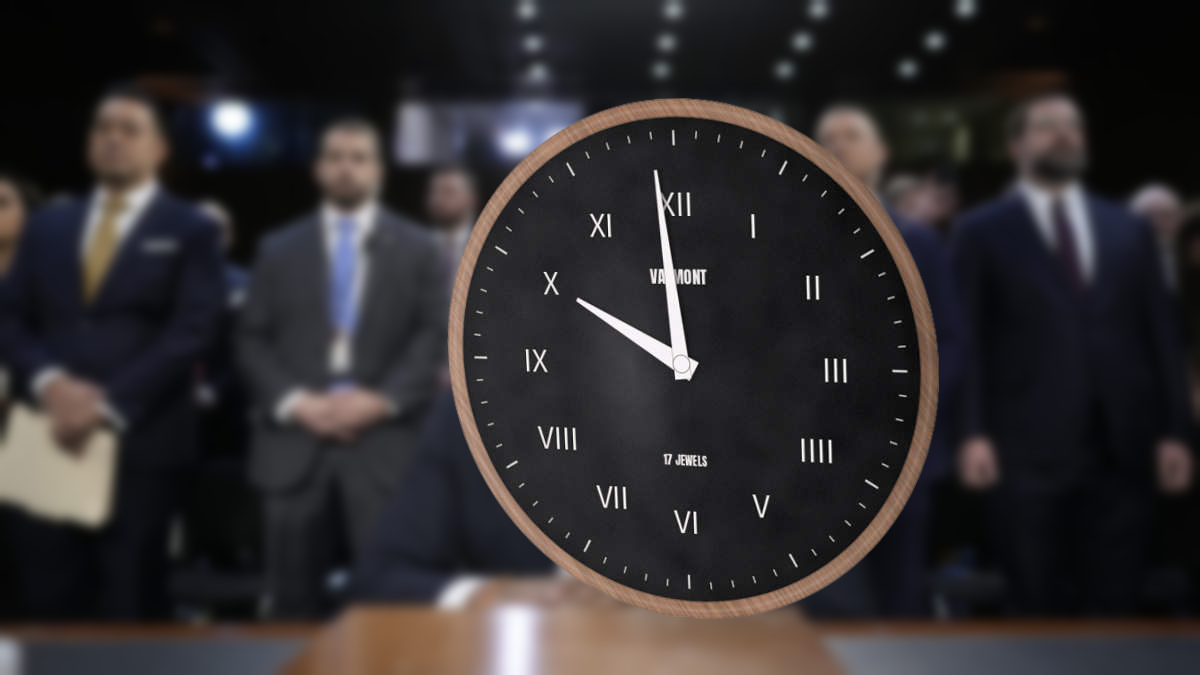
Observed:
{"hour": 9, "minute": 59}
